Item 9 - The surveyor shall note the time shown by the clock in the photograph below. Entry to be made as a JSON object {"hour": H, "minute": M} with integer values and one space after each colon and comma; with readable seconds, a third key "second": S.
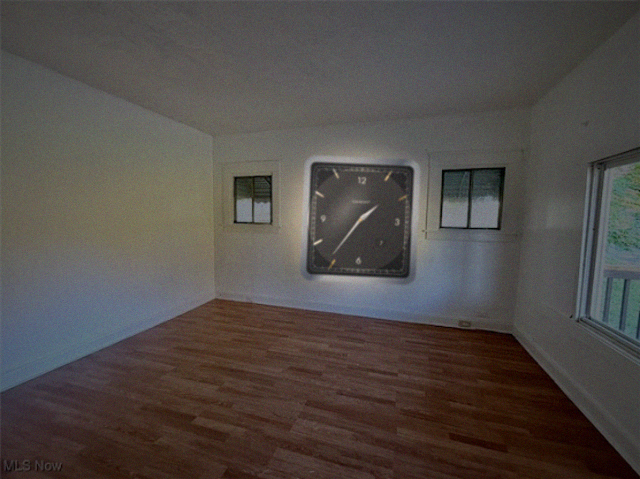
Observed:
{"hour": 1, "minute": 36}
